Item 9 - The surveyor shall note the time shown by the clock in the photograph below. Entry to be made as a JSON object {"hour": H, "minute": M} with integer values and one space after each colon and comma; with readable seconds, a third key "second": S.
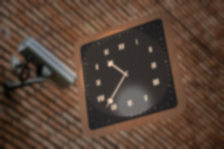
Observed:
{"hour": 10, "minute": 37}
